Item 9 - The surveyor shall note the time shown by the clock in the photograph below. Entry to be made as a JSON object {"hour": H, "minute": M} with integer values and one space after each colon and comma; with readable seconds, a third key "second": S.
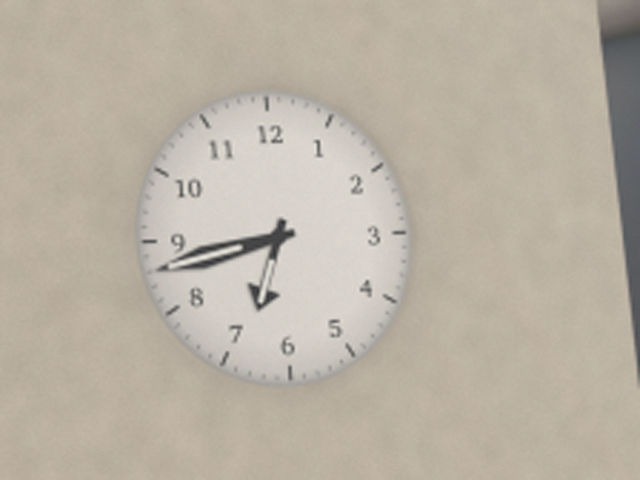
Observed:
{"hour": 6, "minute": 43}
